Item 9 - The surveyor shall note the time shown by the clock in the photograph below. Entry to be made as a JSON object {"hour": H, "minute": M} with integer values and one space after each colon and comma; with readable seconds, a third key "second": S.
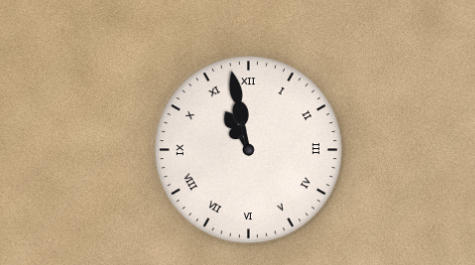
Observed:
{"hour": 10, "minute": 58}
